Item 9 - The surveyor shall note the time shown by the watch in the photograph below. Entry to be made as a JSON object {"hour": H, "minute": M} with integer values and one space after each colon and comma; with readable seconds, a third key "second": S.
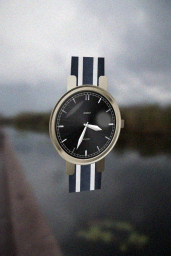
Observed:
{"hour": 3, "minute": 34}
